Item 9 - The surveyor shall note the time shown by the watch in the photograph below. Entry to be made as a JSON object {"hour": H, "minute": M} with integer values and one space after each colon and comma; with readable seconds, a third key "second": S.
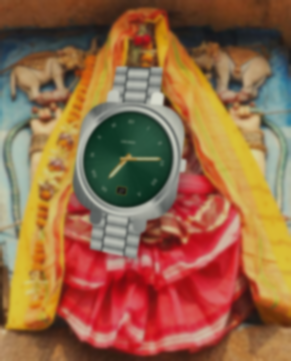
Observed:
{"hour": 7, "minute": 14}
